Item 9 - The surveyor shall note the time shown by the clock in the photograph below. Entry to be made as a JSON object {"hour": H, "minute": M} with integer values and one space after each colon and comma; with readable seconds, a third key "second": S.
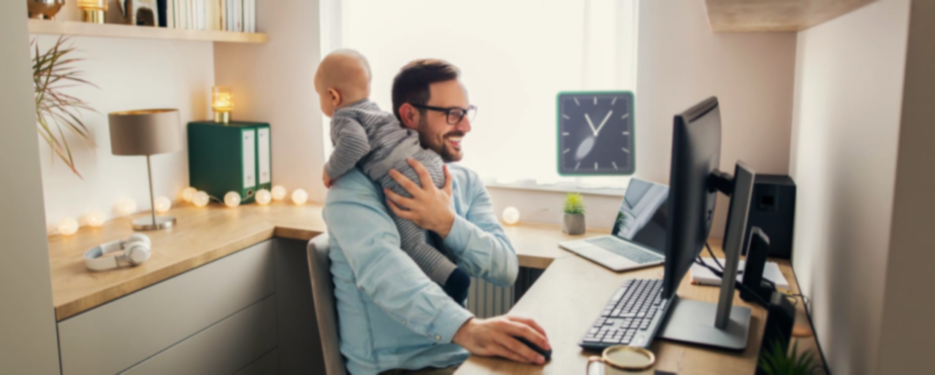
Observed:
{"hour": 11, "minute": 6}
